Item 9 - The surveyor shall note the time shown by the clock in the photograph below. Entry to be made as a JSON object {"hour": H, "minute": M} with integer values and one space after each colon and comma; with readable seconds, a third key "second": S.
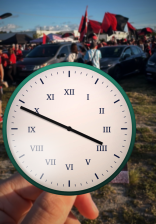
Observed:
{"hour": 3, "minute": 49}
